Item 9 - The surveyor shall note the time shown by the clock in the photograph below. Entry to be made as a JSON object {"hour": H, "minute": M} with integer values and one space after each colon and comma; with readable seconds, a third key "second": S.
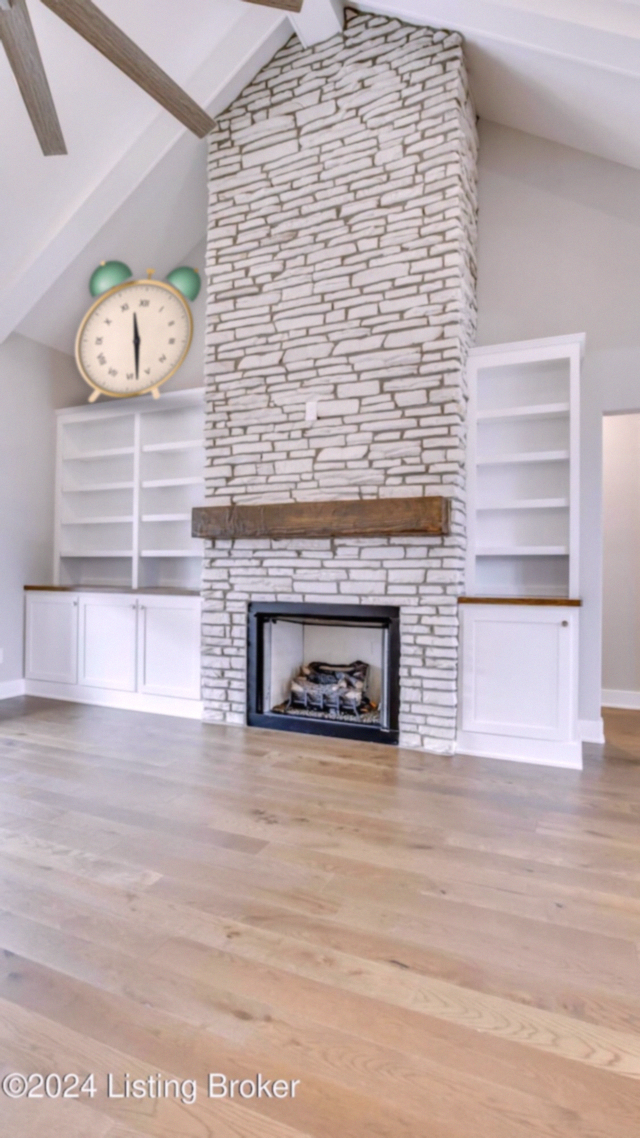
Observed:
{"hour": 11, "minute": 28}
